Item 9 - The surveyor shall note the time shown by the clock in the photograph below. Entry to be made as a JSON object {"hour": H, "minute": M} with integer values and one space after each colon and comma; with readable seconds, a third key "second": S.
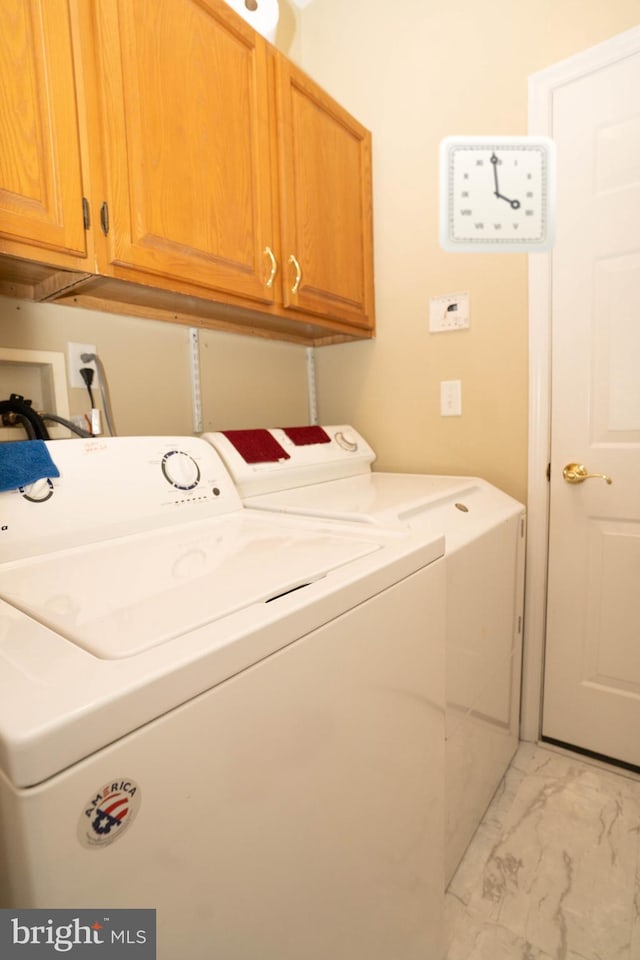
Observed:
{"hour": 3, "minute": 59}
